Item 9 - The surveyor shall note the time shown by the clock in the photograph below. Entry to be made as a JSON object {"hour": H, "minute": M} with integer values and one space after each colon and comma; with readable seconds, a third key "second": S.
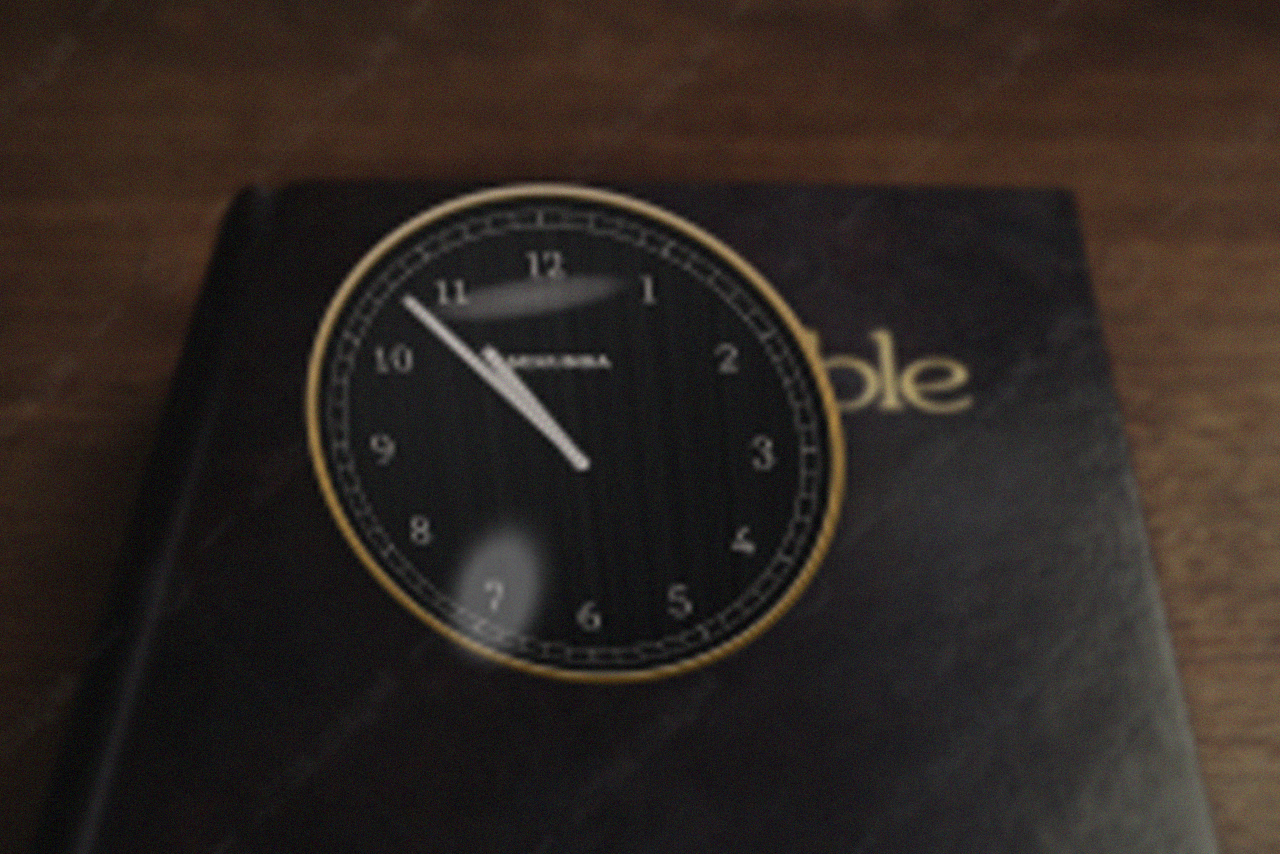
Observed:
{"hour": 10, "minute": 53}
